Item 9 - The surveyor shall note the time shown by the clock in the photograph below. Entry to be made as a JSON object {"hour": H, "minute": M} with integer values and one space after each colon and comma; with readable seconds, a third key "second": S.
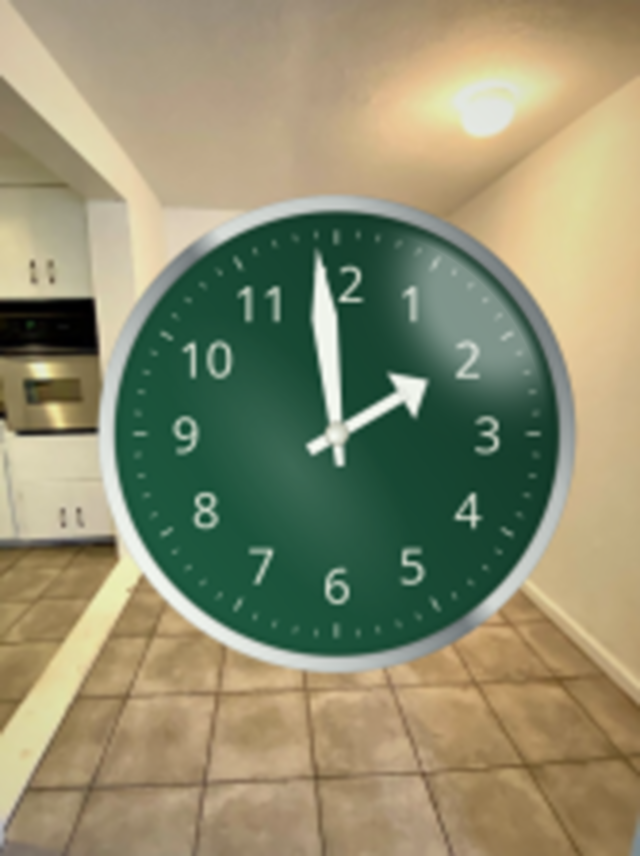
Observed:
{"hour": 1, "minute": 59}
